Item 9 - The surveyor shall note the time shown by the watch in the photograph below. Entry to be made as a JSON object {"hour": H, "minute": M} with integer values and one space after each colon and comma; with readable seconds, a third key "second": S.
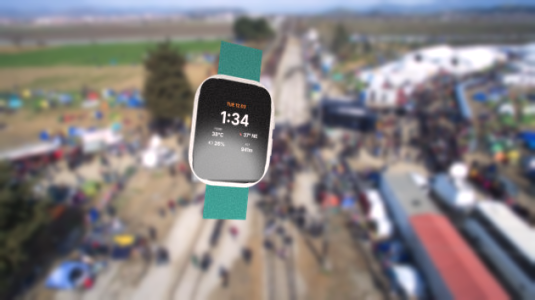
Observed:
{"hour": 1, "minute": 34}
